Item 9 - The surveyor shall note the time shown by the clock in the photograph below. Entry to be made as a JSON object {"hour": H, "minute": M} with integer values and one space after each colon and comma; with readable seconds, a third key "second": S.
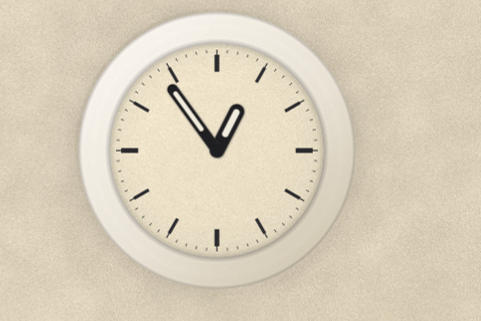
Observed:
{"hour": 12, "minute": 54}
